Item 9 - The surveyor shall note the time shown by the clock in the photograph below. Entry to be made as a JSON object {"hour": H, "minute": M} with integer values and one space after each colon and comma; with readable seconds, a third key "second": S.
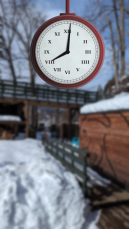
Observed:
{"hour": 8, "minute": 1}
